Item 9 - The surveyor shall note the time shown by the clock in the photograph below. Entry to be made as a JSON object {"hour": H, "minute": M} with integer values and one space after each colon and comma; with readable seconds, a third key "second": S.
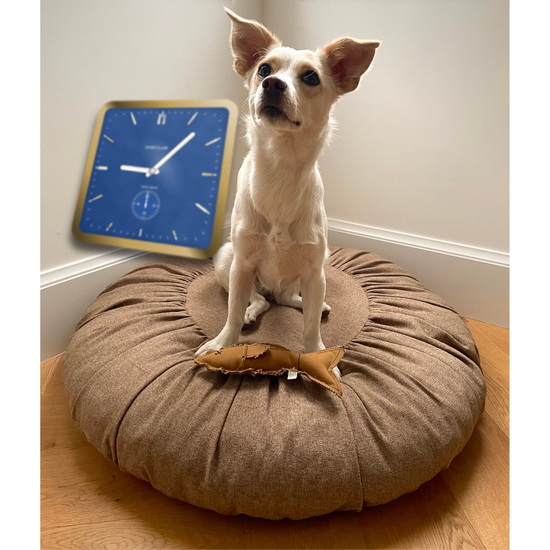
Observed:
{"hour": 9, "minute": 7}
